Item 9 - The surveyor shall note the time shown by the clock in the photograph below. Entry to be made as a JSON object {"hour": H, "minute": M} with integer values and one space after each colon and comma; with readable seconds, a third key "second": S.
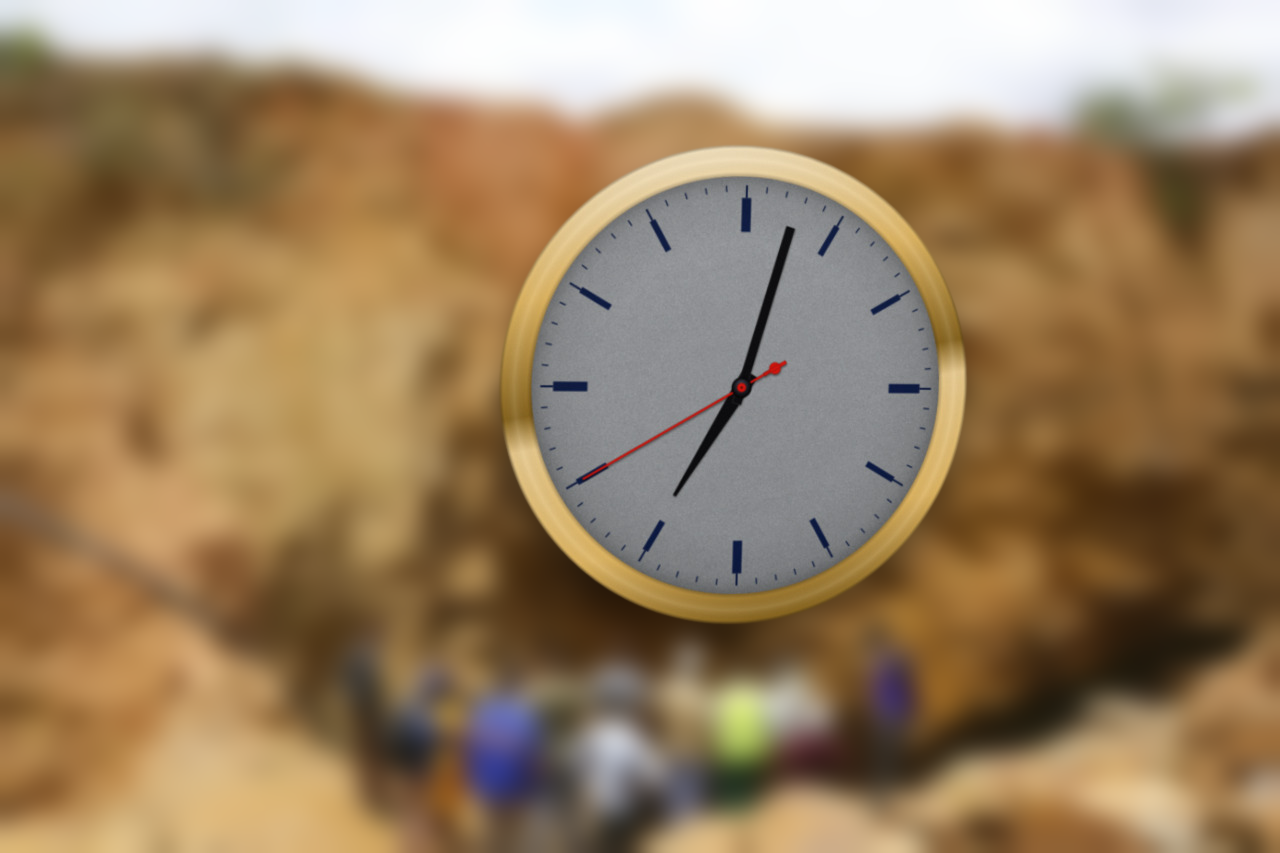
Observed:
{"hour": 7, "minute": 2, "second": 40}
